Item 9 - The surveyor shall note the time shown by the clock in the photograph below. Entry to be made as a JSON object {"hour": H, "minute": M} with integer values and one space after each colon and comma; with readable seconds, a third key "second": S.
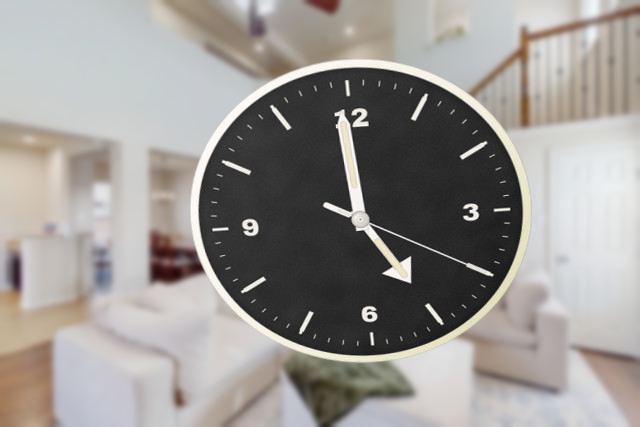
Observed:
{"hour": 4, "minute": 59, "second": 20}
